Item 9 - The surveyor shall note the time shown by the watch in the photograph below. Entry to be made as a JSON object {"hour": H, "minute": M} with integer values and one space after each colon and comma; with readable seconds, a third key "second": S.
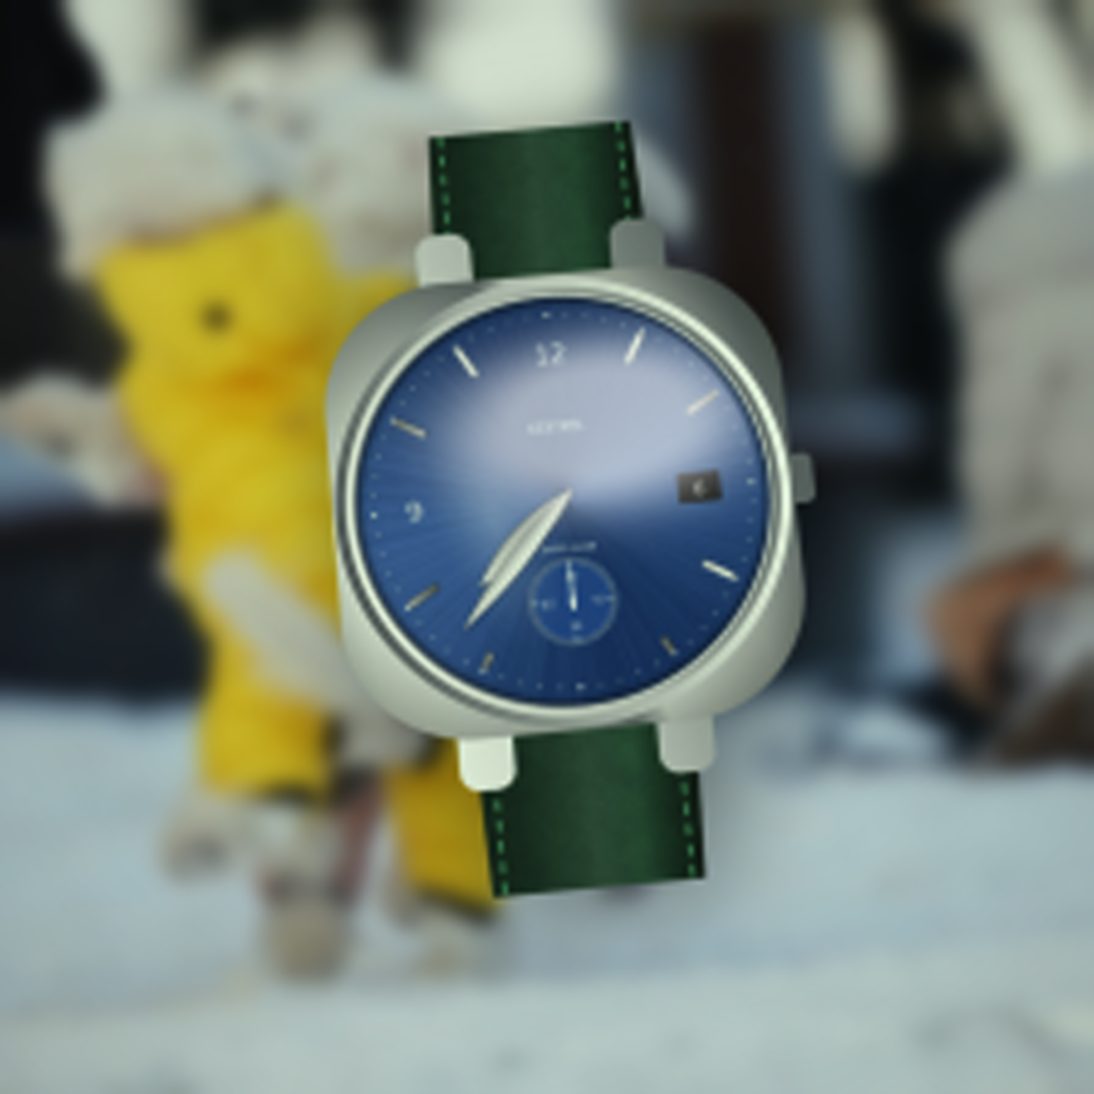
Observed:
{"hour": 7, "minute": 37}
